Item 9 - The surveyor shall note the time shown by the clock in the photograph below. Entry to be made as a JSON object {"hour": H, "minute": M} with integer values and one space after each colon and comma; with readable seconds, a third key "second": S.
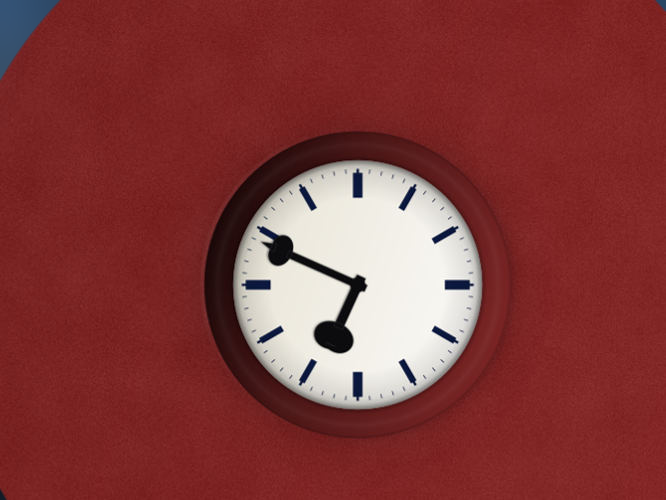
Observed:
{"hour": 6, "minute": 49}
